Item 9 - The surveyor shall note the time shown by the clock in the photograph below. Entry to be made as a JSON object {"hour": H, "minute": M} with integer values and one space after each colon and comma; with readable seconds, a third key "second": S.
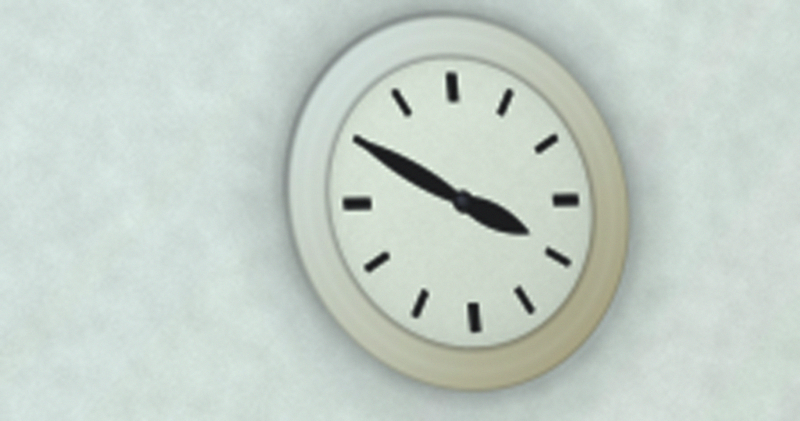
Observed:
{"hour": 3, "minute": 50}
